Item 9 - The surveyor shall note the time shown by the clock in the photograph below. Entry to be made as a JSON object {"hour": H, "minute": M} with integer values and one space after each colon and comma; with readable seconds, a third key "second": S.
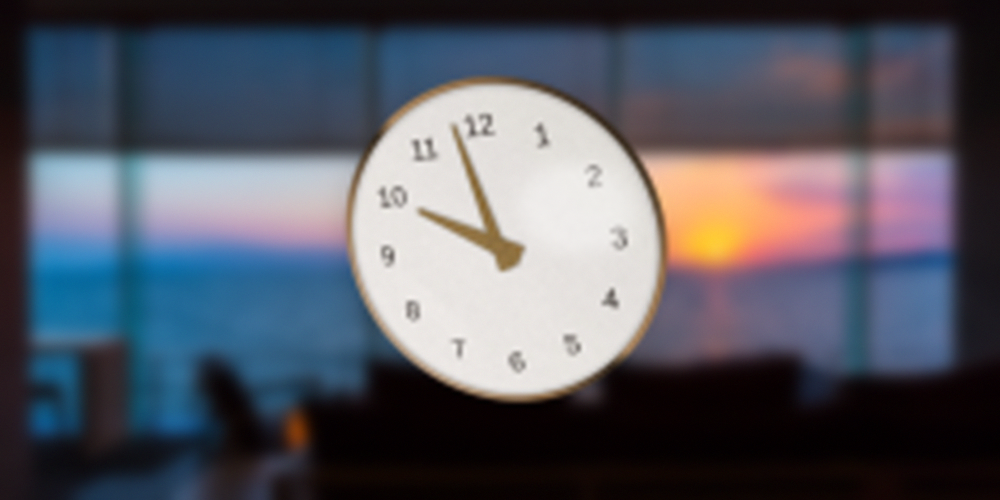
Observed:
{"hour": 9, "minute": 58}
